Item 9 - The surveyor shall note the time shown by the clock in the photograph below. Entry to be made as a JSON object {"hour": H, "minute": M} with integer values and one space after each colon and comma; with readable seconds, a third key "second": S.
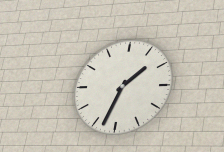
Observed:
{"hour": 1, "minute": 33}
